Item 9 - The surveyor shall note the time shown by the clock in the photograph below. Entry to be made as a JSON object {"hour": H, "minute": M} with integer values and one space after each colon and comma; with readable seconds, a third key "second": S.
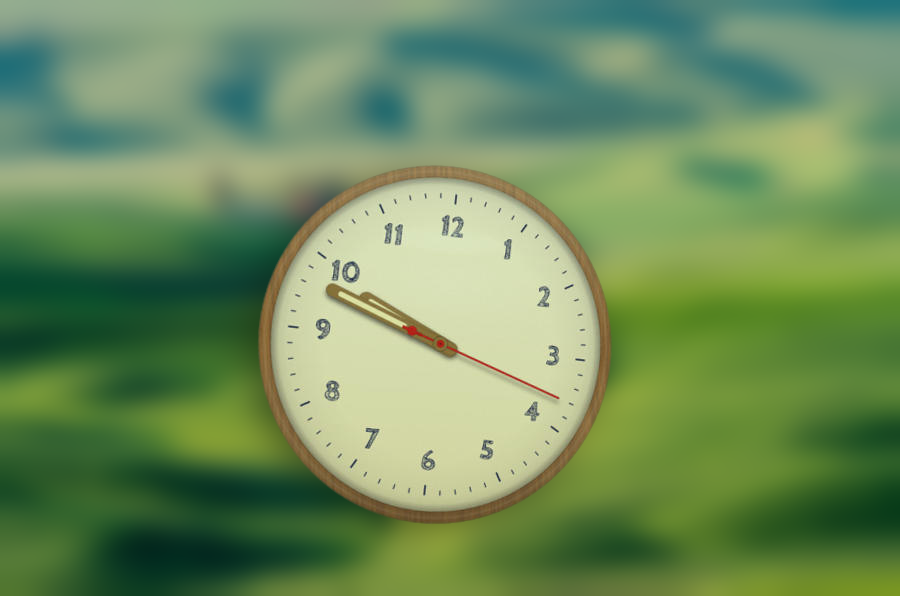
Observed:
{"hour": 9, "minute": 48, "second": 18}
